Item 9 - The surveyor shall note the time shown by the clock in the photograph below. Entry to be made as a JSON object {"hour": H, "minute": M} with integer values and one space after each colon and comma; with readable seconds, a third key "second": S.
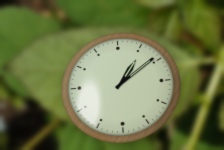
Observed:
{"hour": 1, "minute": 9}
